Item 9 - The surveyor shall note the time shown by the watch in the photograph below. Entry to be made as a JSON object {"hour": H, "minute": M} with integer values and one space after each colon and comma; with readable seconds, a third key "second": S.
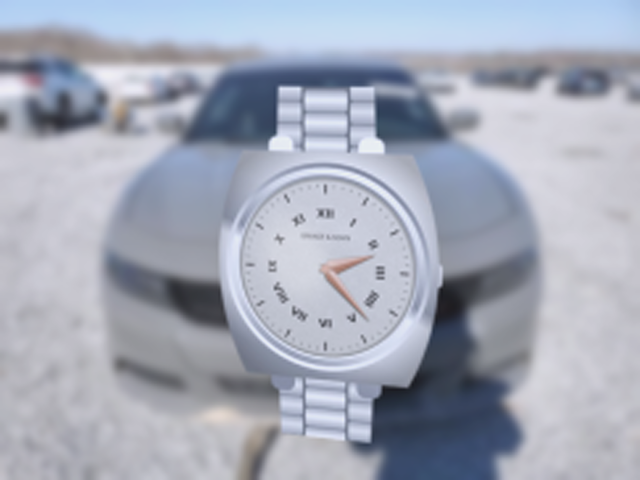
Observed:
{"hour": 2, "minute": 23}
